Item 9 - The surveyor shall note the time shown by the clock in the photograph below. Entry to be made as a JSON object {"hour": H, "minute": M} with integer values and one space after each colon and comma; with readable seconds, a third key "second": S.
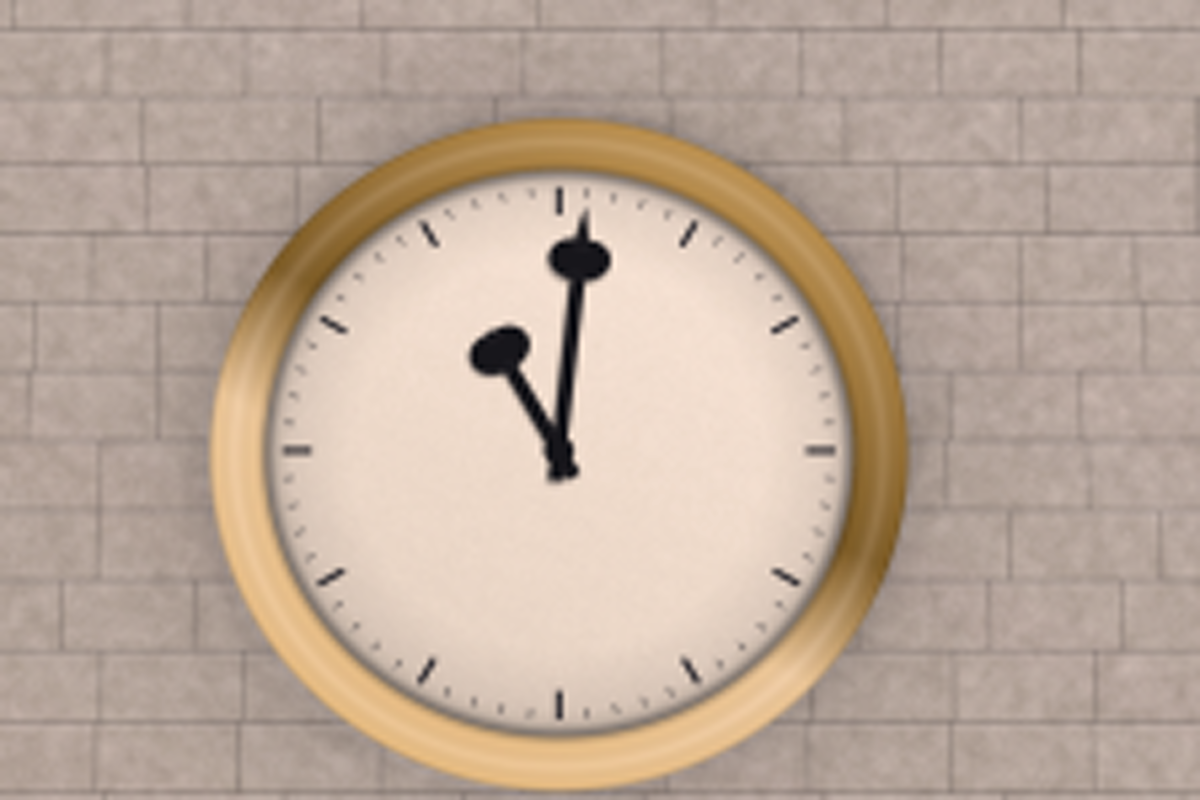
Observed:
{"hour": 11, "minute": 1}
